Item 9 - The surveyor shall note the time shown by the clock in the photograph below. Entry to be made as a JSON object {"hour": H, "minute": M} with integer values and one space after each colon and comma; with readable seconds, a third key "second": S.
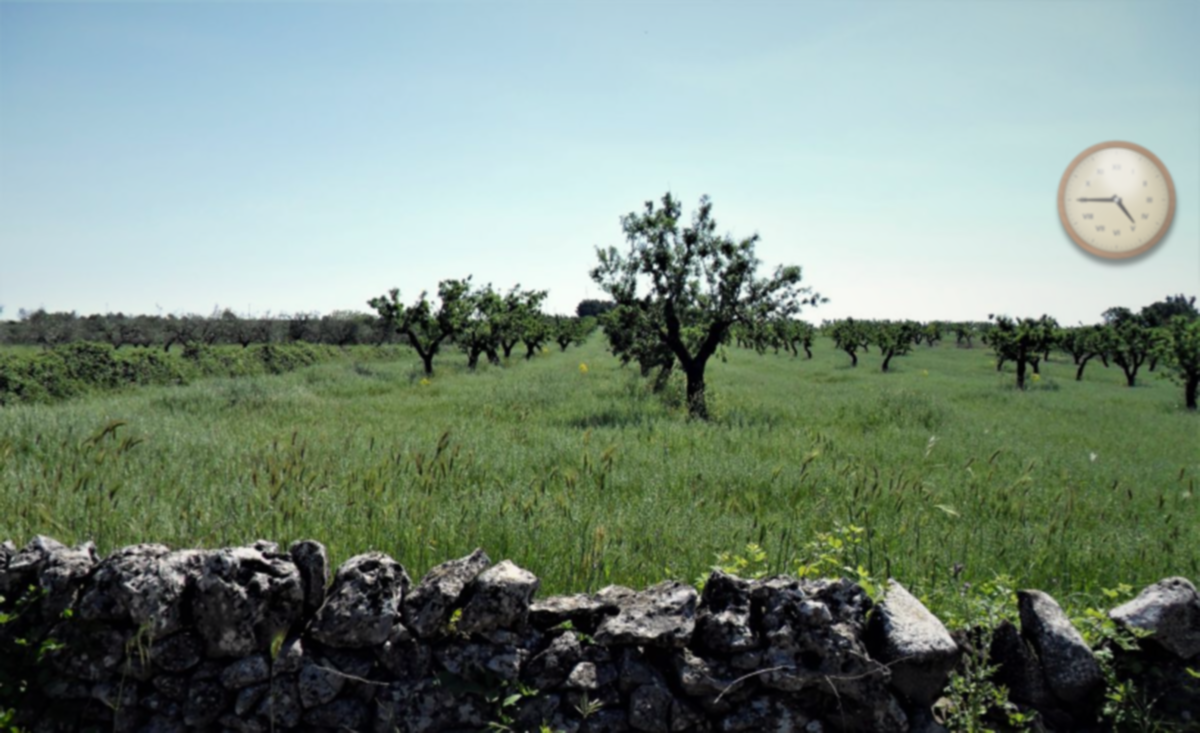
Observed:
{"hour": 4, "minute": 45}
